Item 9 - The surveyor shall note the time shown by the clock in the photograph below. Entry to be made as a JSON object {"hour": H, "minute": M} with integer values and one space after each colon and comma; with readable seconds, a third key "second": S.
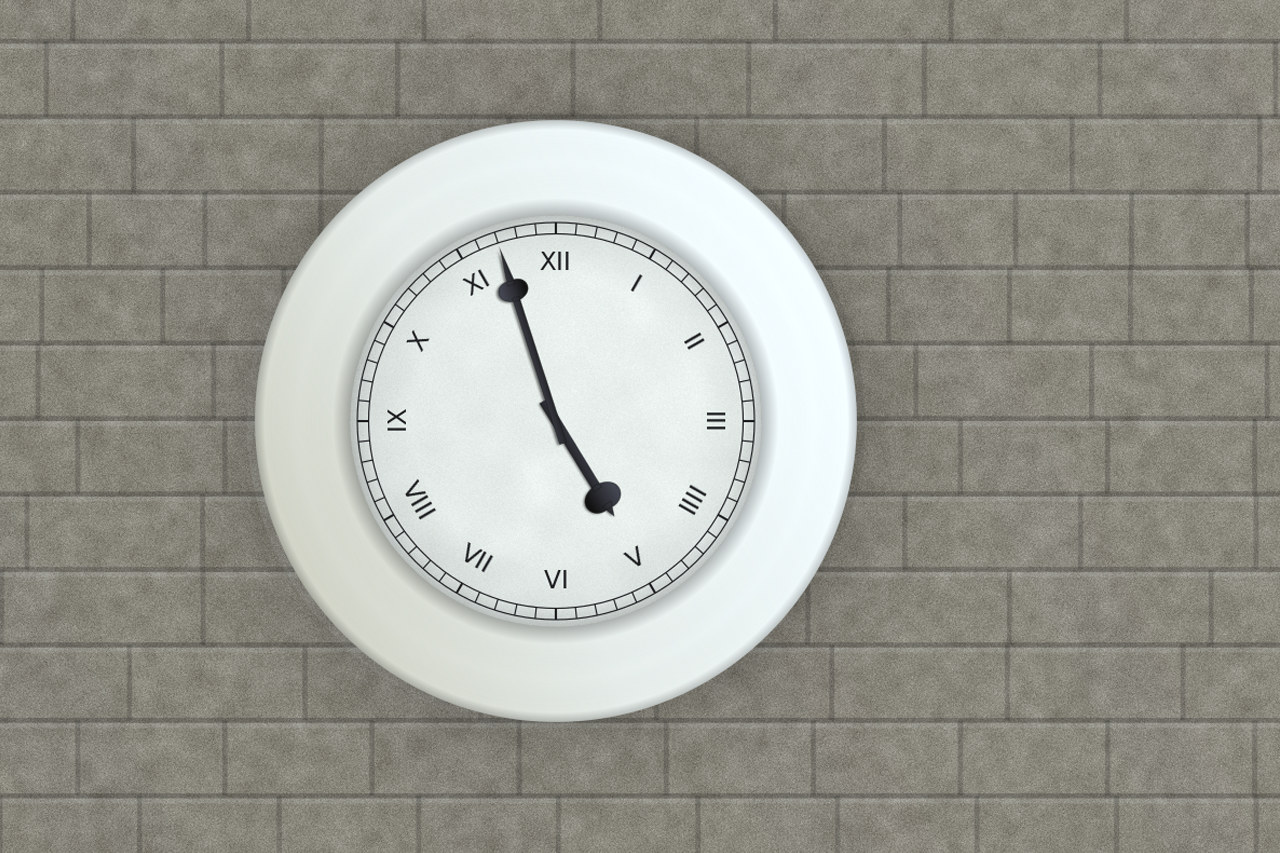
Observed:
{"hour": 4, "minute": 57}
